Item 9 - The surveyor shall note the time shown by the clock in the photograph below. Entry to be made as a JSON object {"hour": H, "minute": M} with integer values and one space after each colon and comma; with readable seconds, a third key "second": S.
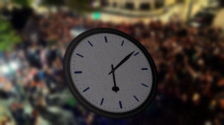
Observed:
{"hour": 6, "minute": 9}
